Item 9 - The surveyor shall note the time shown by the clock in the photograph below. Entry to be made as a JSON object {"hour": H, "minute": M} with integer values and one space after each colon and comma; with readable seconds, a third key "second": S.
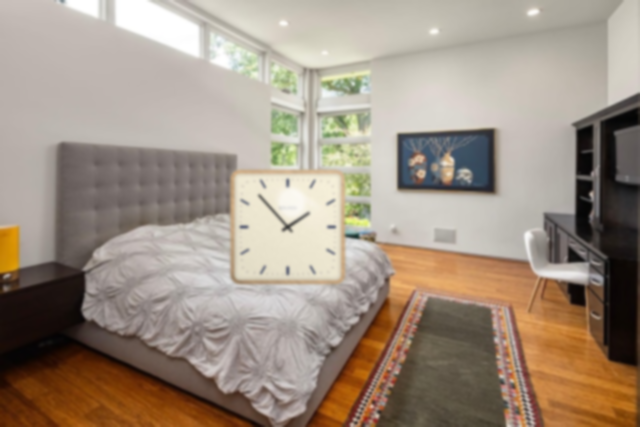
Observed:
{"hour": 1, "minute": 53}
